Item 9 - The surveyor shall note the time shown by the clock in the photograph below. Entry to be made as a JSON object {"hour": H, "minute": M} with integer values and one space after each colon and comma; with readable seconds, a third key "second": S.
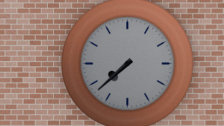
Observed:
{"hour": 7, "minute": 38}
